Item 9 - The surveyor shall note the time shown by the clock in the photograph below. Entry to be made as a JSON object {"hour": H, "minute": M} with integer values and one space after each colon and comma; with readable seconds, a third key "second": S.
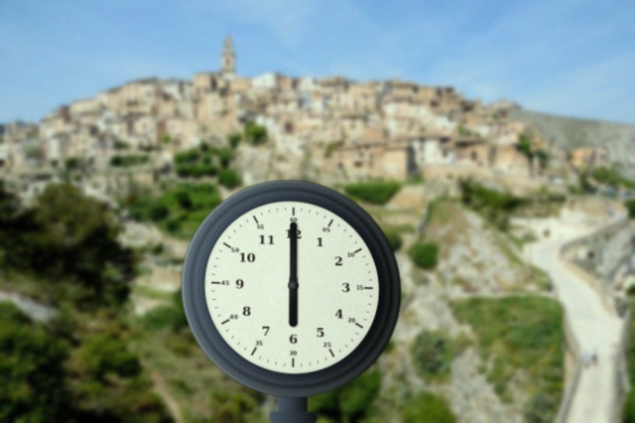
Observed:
{"hour": 6, "minute": 0}
